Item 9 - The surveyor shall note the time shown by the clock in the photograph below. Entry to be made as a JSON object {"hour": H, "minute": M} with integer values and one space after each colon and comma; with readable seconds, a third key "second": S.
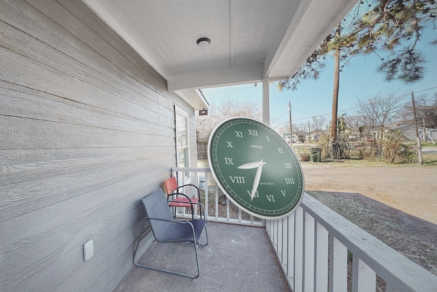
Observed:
{"hour": 8, "minute": 35}
